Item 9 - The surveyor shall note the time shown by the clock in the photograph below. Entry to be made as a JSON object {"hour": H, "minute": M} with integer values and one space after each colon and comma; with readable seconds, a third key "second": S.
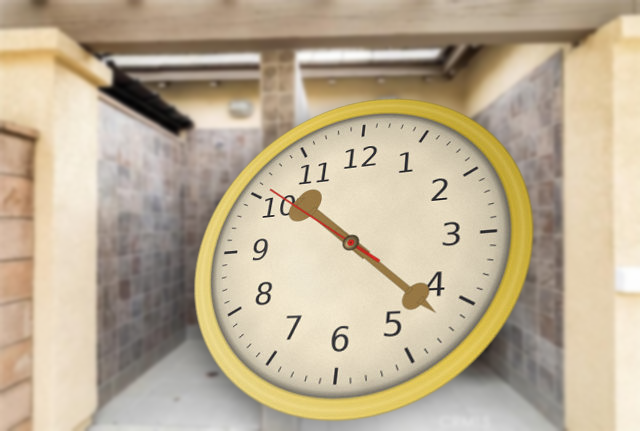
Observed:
{"hour": 10, "minute": 21, "second": 51}
